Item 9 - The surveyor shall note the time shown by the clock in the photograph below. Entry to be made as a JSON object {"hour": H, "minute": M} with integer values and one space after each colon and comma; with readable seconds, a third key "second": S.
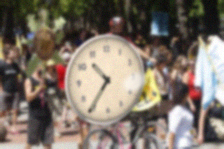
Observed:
{"hour": 10, "minute": 36}
